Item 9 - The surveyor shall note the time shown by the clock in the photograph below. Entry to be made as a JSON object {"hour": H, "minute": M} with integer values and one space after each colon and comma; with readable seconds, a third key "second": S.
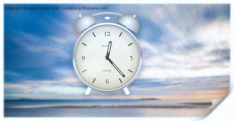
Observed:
{"hour": 12, "minute": 23}
